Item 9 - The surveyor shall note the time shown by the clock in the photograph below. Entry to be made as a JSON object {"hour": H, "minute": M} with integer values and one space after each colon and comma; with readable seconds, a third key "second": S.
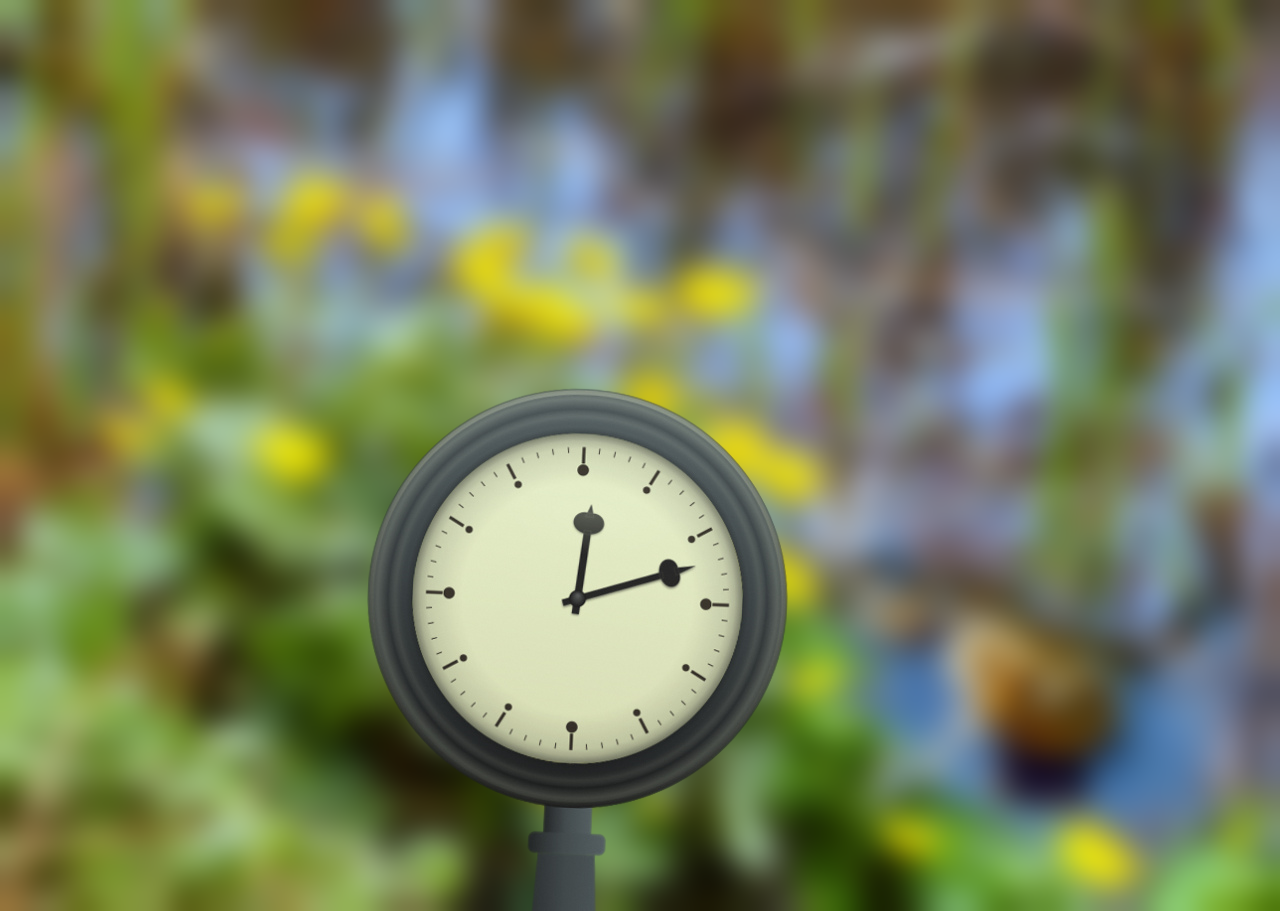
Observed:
{"hour": 12, "minute": 12}
